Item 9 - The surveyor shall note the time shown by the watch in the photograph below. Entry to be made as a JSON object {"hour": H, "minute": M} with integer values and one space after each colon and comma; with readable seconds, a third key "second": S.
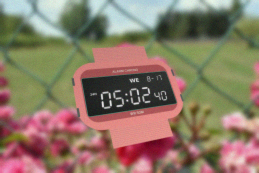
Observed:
{"hour": 5, "minute": 2, "second": 40}
